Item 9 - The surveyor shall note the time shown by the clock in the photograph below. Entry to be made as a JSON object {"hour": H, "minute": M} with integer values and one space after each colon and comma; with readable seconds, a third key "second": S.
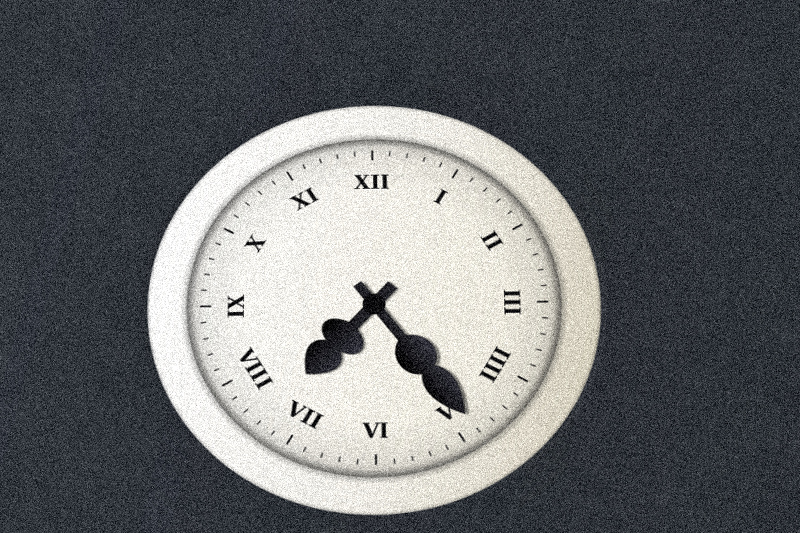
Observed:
{"hour": 7, "minute": 24}
